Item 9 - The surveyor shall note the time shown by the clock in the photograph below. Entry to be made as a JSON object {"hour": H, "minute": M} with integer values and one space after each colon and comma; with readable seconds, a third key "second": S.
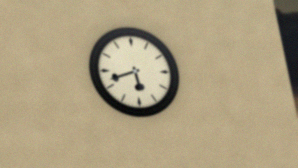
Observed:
{"hour": 5, "minute": 42}
